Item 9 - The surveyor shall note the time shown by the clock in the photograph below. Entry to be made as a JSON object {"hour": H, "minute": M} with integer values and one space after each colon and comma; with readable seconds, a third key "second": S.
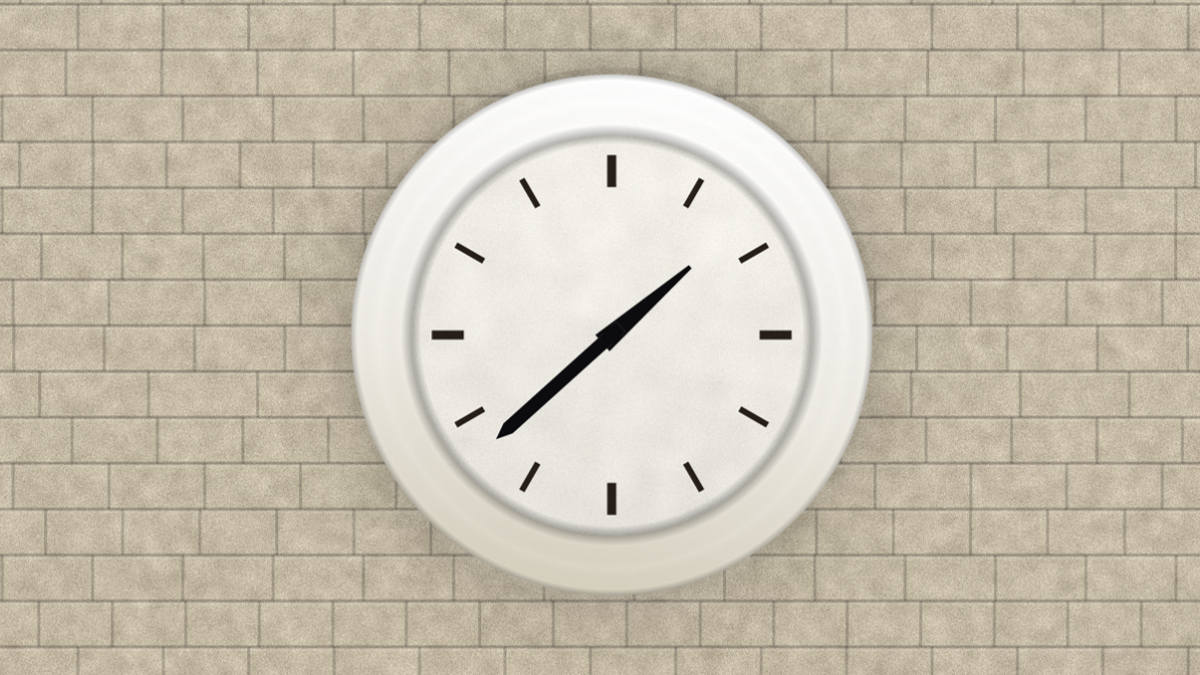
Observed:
{"hour": 1, "minute": 38}
